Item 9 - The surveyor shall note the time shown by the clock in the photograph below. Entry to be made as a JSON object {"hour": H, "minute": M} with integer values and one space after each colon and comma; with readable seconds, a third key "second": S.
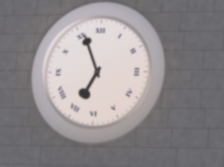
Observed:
{"hour": 6, "minute": 56}
